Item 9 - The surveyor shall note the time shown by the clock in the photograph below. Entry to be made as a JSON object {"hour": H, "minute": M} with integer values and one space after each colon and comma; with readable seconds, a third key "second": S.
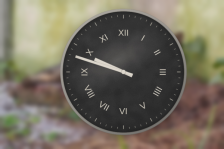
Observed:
{"hour": 9, "minute": 48}
